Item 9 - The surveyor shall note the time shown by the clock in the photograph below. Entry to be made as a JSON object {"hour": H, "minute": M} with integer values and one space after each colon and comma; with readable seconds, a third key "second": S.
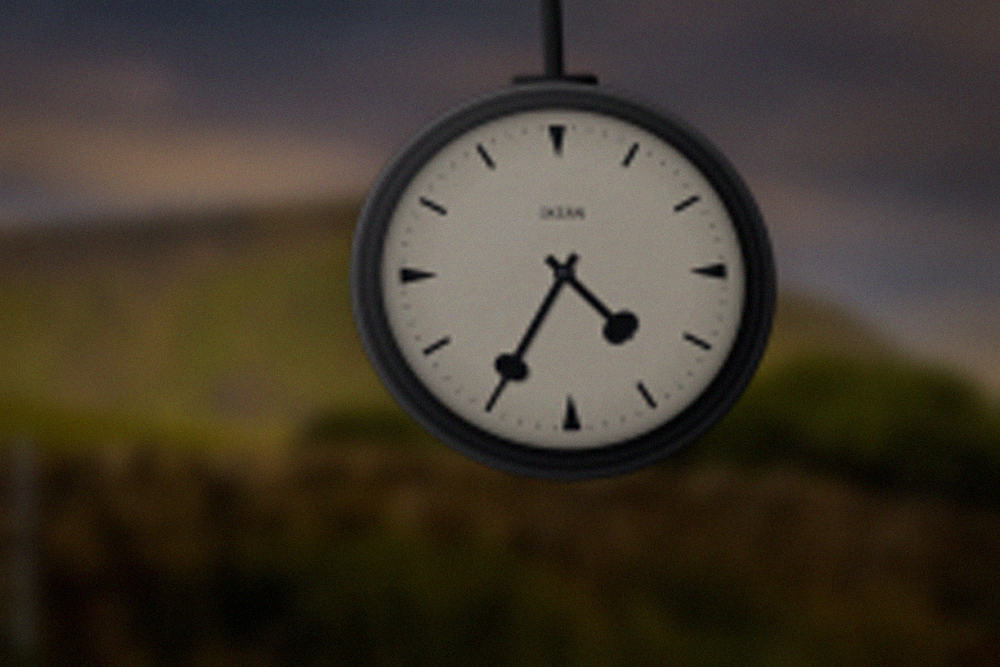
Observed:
{"hour": 4, "minute": 35}
